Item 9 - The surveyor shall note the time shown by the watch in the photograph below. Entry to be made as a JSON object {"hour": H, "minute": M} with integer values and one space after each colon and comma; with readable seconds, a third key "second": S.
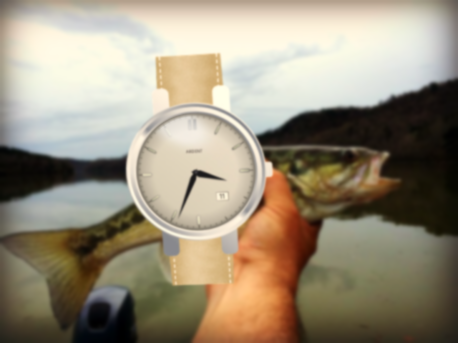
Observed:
{"hour": 3, "minute": 34}
